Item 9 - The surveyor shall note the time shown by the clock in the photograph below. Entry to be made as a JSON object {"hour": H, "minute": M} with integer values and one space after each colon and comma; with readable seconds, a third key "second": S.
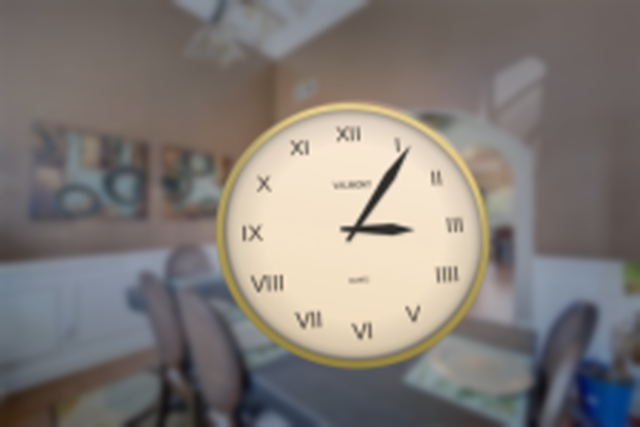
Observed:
{"hour": 3, "minute": 6}
